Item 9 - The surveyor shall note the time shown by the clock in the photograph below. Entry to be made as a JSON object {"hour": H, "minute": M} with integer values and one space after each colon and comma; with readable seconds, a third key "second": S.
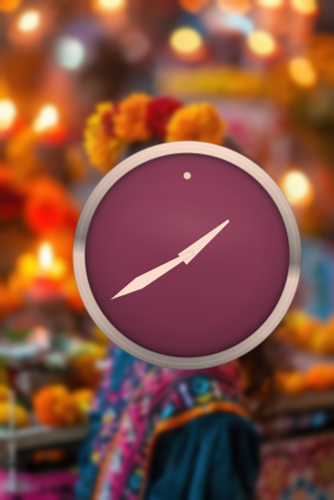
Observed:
{"hour": 1, "minute": 40}
